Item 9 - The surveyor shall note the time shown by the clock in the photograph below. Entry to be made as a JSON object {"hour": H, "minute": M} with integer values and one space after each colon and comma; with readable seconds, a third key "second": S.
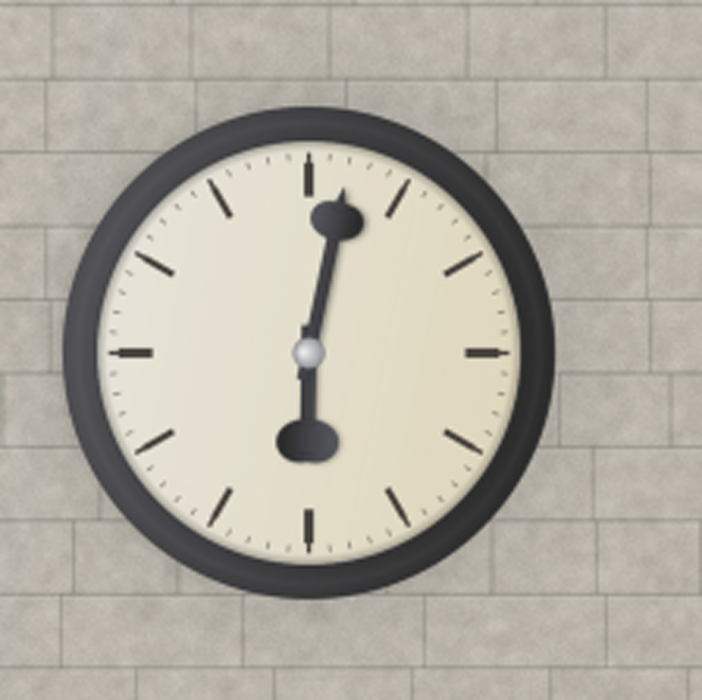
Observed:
{"hour": 6, "minute": 2}
